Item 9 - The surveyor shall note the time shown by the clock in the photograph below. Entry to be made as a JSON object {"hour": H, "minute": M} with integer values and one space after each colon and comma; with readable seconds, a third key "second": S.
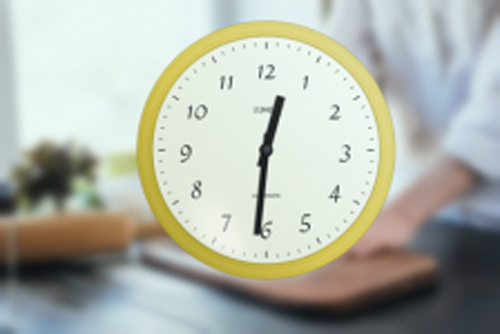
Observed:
{"hour": 12, "minute": 31}
